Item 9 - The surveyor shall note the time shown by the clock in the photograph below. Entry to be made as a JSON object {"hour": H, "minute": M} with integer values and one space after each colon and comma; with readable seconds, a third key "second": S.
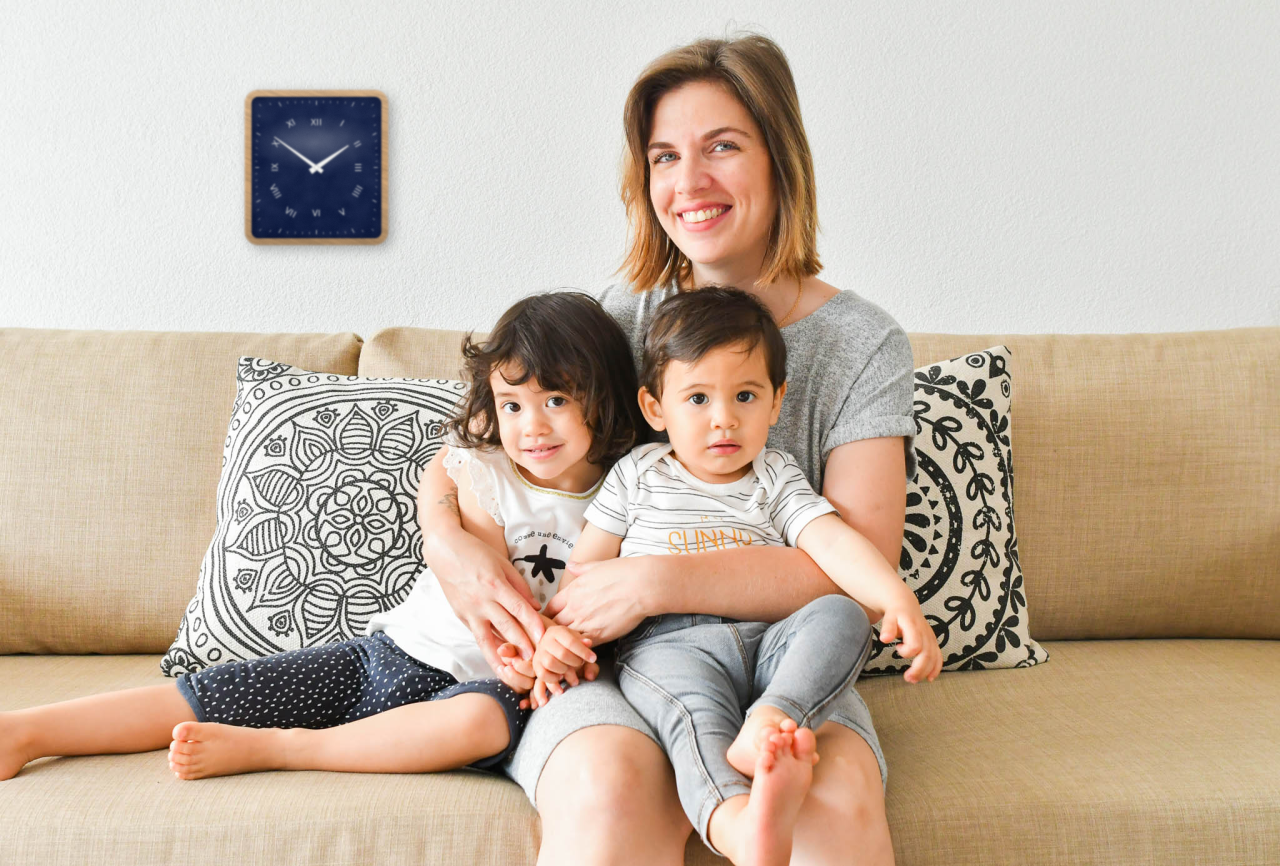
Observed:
{"hour": 1, "minute": 51}
